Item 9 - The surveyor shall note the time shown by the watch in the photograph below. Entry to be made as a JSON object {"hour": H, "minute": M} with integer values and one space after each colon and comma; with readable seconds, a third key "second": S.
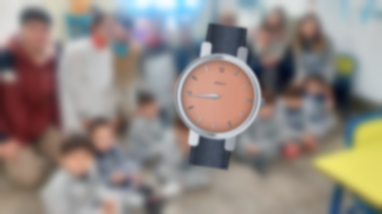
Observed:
{"hour": 8, "minute": 44}
